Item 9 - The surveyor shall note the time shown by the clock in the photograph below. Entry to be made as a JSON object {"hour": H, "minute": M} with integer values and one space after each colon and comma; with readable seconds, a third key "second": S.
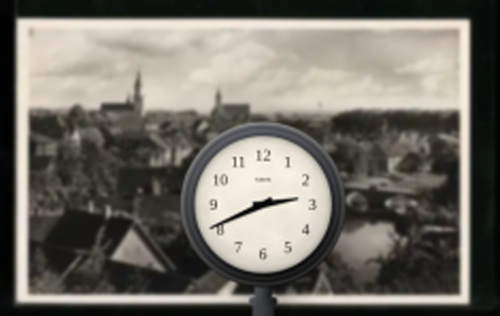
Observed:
{"hour": 2, "minute": 41}
